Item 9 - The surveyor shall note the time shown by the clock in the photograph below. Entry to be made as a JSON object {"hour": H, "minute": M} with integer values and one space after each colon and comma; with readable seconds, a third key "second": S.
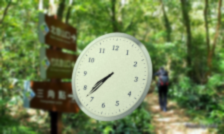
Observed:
{"hour": 7, "minute": 37}
